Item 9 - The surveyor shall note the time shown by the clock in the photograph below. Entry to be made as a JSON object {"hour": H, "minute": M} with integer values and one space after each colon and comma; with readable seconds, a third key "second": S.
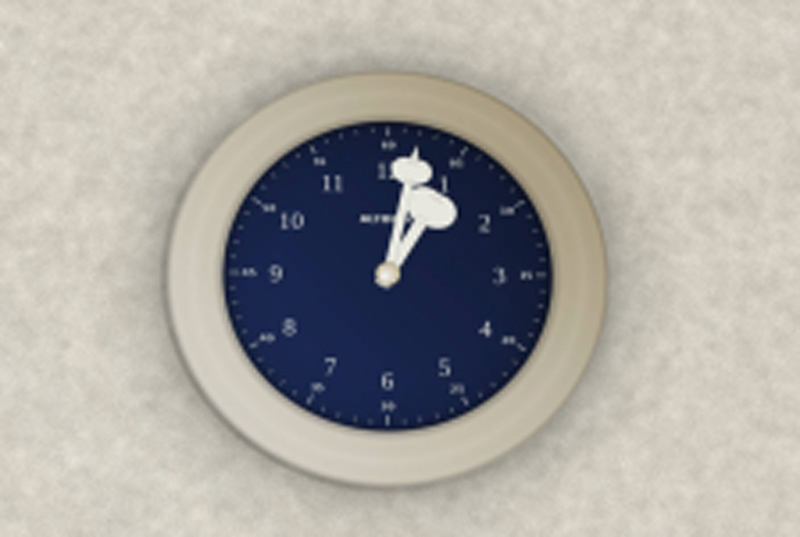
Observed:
{"hour": 1, "minute": 2}
